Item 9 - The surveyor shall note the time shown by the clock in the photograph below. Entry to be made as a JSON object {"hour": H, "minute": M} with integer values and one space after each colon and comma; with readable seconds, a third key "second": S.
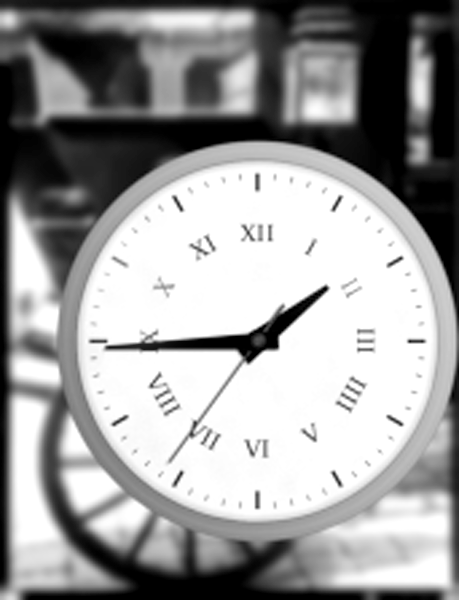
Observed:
{"hour": 1, "minute": 44, "second": 36}
